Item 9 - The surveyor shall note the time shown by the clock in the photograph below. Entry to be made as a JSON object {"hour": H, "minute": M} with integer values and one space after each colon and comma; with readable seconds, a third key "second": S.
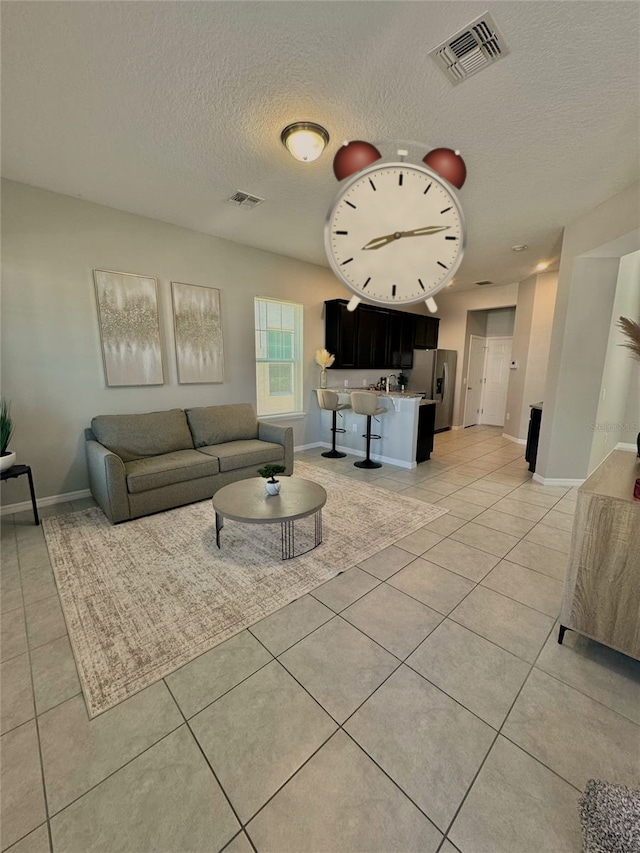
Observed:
{"hour": 8, "minute": 13}
